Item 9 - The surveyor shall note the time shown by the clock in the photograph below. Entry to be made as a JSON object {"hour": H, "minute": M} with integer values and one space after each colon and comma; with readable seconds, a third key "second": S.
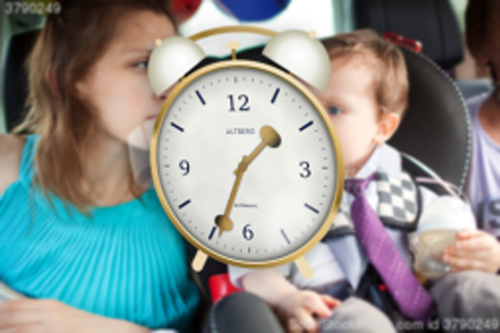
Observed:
{"hour": 1, "minute": 34}
